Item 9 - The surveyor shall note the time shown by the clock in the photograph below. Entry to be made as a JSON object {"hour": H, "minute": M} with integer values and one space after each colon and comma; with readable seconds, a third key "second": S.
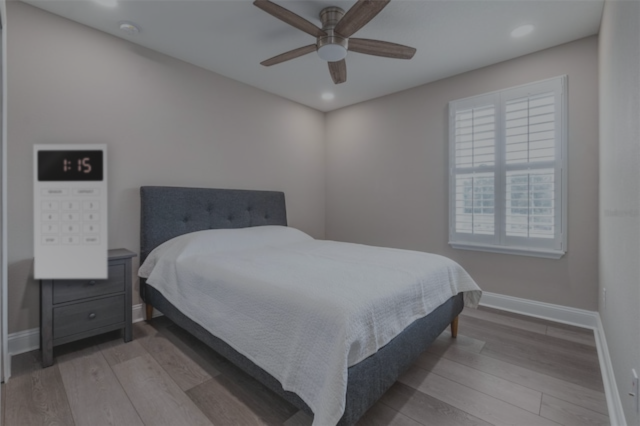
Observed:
{"hour": 1, "minute": 15}
